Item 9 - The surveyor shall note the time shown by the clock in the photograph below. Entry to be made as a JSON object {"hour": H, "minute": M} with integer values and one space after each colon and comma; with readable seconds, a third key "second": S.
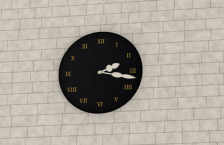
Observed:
{"hour": 2, "minute": 17}
